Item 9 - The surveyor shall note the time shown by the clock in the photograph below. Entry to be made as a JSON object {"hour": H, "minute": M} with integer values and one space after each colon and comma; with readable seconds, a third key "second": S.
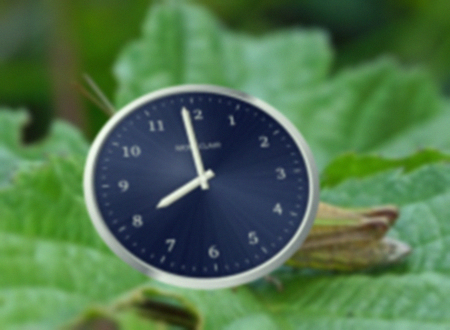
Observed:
{"hour": 7, "minute": 59}
